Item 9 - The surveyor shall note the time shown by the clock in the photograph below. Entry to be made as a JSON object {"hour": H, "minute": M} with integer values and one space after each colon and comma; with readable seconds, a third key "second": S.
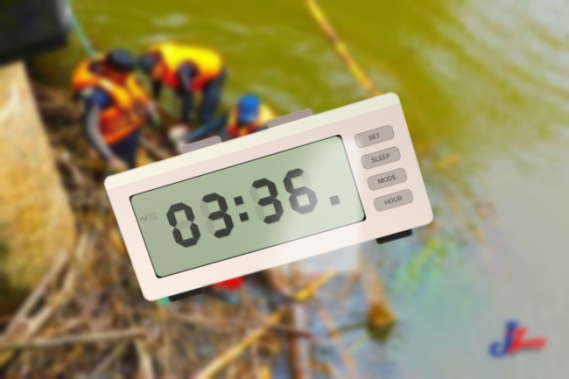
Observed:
{"hour": 3, "minute": 36}
